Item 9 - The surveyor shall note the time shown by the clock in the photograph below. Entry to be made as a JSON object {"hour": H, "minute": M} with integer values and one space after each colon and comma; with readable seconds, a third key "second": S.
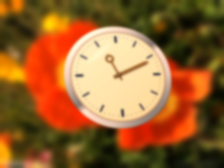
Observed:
{"hour": 11, "minute": 11}
